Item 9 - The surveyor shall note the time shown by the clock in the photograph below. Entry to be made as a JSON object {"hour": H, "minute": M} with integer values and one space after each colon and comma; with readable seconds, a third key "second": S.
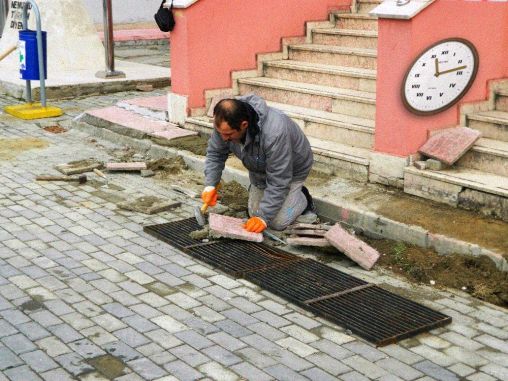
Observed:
{"hour": 11, "minute": 13}
